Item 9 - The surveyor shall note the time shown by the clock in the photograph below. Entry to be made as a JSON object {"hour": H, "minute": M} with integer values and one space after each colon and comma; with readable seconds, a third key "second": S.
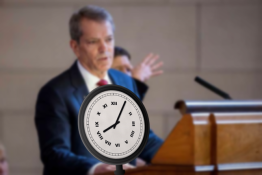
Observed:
{"hour": 8, "minute": 5}
